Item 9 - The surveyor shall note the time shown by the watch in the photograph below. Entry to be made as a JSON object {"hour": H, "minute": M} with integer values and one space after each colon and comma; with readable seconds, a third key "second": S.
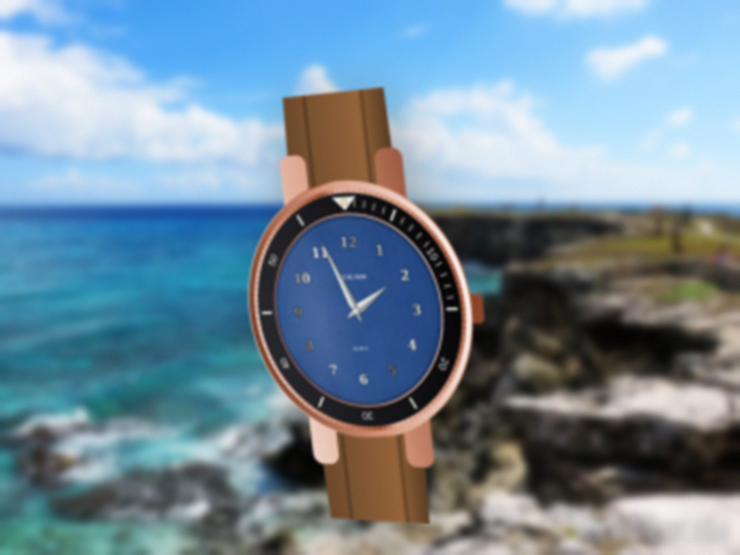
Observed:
{"hour": 1, "minute": 56}
